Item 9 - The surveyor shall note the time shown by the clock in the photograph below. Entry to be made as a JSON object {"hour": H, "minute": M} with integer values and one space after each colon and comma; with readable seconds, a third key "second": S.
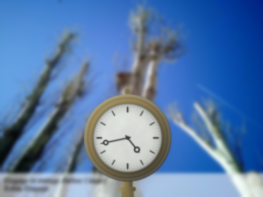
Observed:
{"hour": 4, "minute": 43}
